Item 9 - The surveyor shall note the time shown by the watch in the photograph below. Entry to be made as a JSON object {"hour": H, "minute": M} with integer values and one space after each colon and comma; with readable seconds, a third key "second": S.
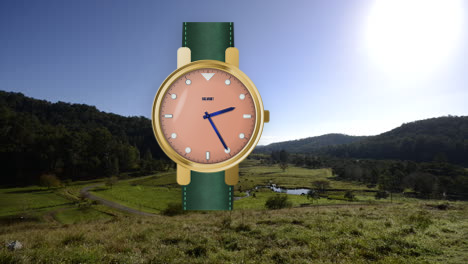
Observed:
{"hour": 2, "minute": 25}
